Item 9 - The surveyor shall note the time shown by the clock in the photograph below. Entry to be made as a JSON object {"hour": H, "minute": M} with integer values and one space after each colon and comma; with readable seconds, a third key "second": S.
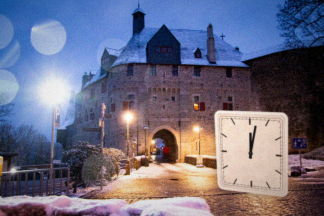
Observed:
{"hour": 12, "minute": 2}
